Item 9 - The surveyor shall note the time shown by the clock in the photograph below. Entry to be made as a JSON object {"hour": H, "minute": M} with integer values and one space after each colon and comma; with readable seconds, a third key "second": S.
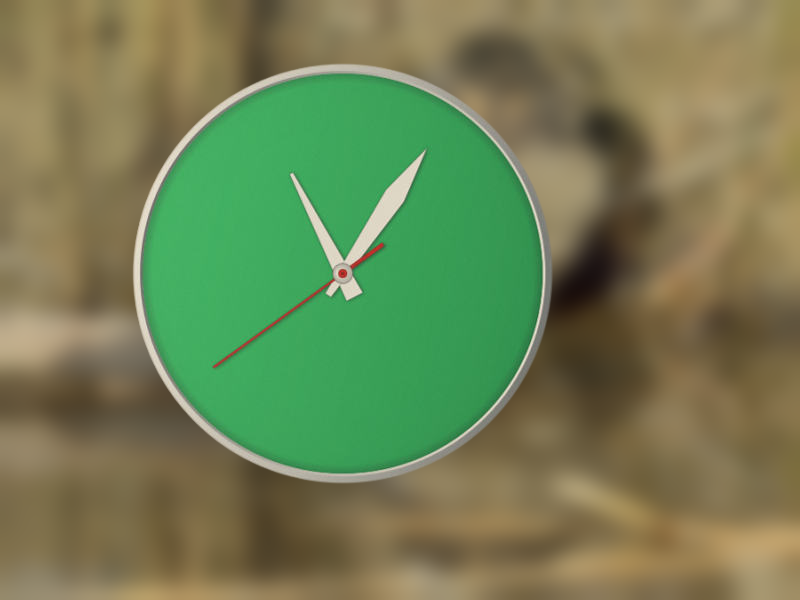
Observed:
{"hour": 11, "minute": 5, "second": 39}
